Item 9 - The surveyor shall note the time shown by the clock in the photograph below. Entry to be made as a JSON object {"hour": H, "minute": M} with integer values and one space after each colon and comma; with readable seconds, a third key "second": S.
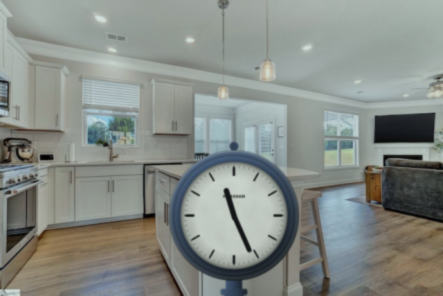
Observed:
{"hour": 11, "minute": 26}
